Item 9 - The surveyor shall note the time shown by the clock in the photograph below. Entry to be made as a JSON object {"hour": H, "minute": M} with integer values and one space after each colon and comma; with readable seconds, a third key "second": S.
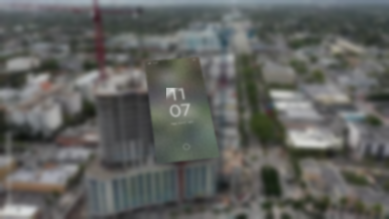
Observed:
{"hour": 11, "minute": 7}
